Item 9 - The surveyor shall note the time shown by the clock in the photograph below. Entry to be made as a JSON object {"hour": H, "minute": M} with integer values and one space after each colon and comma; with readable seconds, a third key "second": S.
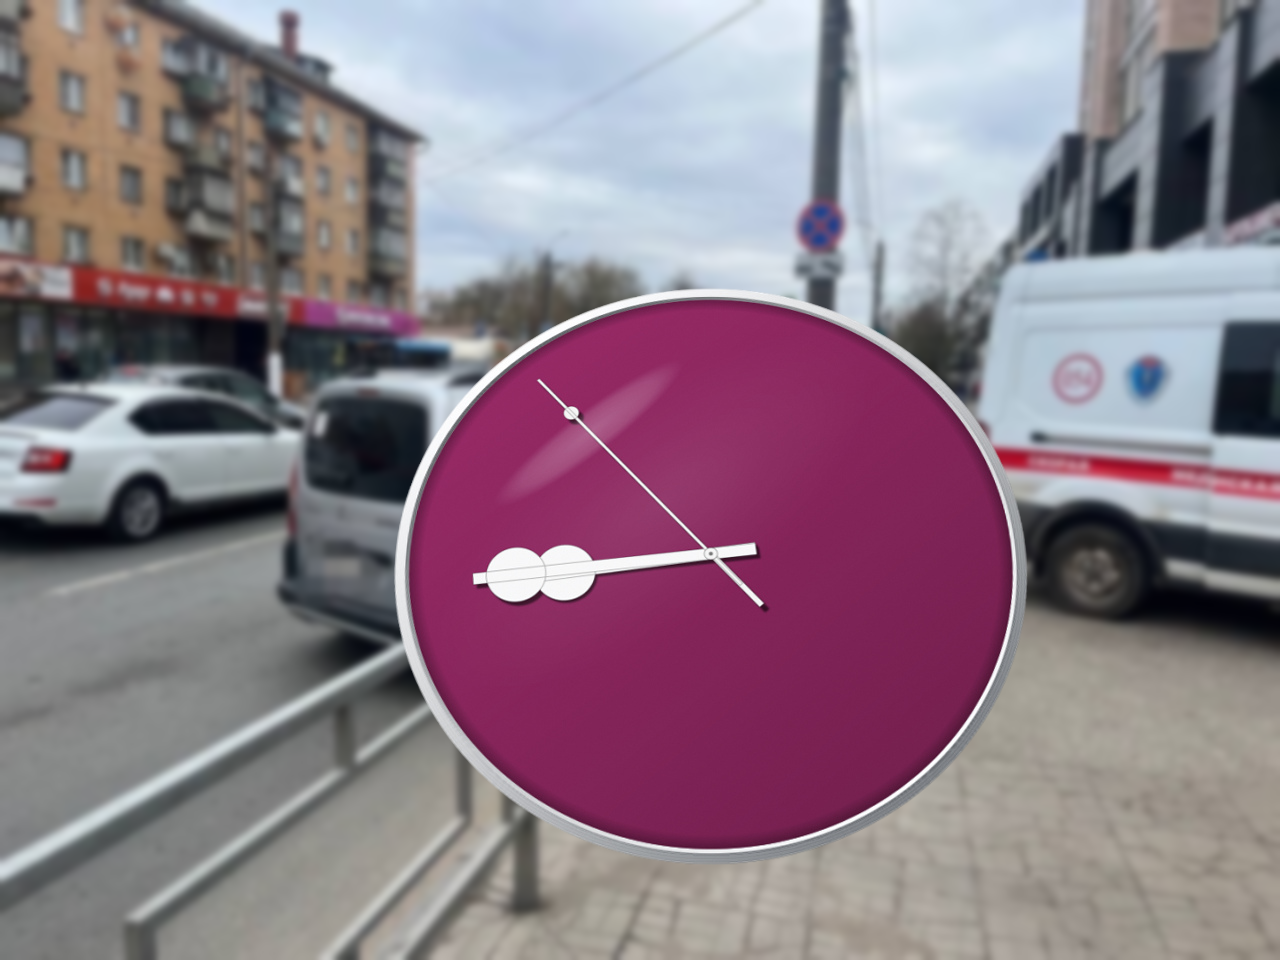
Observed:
{"hour": 8, "minute": 43, "second": 53}
